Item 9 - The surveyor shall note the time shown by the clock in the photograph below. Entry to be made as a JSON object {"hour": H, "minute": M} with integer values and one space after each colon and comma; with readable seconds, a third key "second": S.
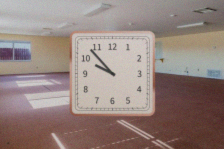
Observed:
{"hour": 9, "minute": 53}
